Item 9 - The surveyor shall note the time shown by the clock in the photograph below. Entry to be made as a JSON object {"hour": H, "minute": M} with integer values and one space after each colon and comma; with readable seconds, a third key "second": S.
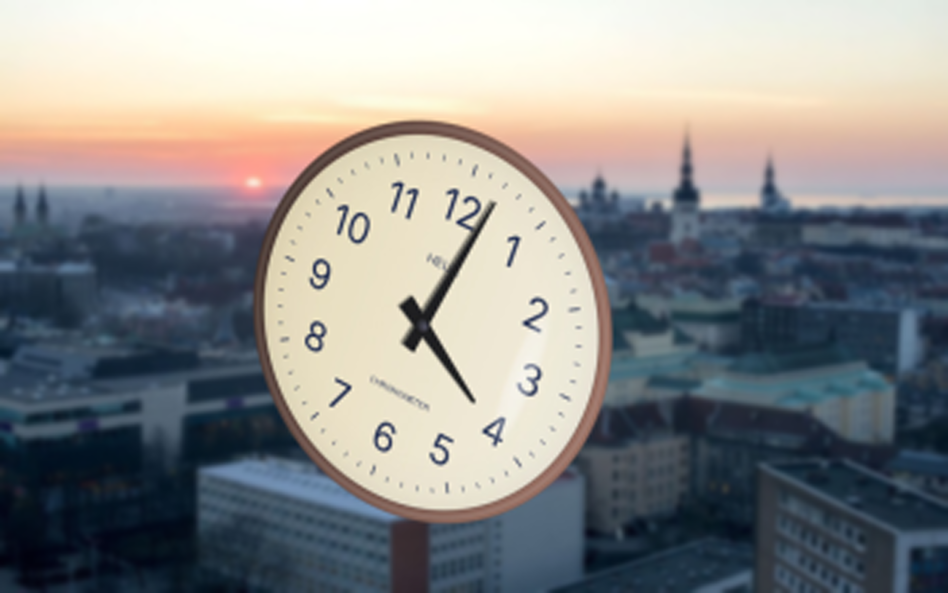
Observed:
{"hour": 4, "minute": 2}
